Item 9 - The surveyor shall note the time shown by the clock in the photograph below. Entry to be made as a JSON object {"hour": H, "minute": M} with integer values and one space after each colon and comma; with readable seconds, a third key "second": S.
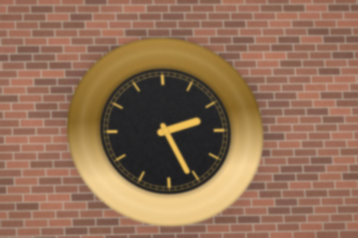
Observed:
{"hour": 2, "minute": 26}
